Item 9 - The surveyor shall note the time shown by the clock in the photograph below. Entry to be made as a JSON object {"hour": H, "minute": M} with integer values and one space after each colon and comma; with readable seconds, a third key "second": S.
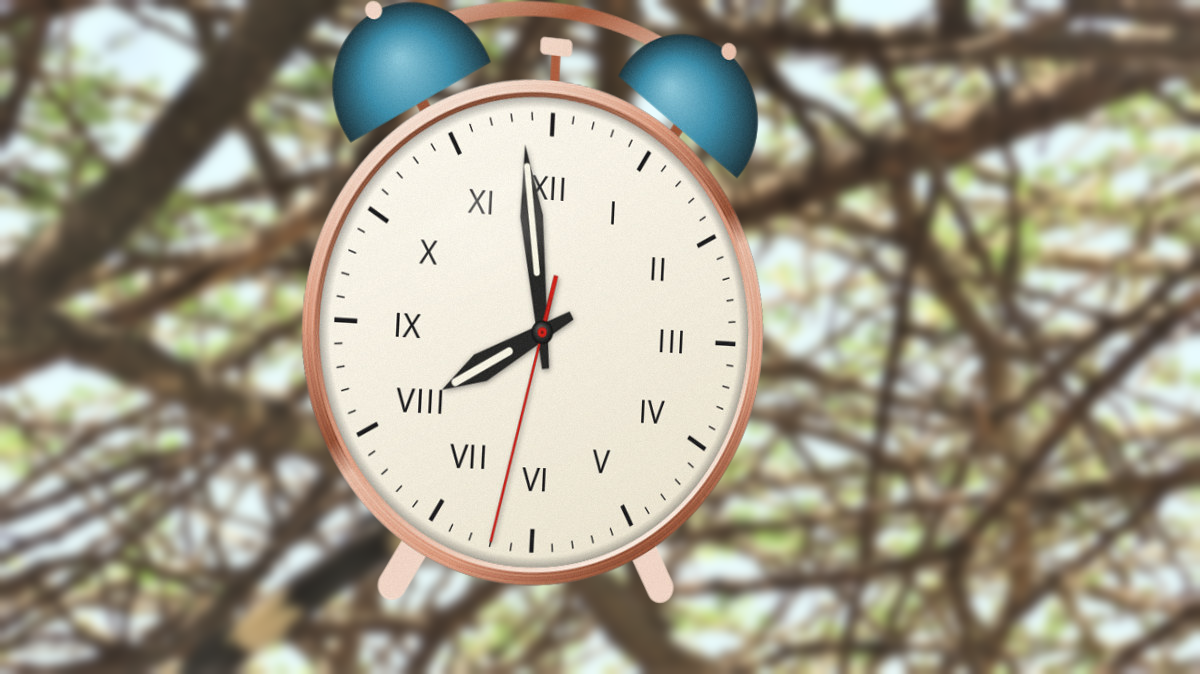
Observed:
{"hour": 7, "minute": 58, "second": 32}
